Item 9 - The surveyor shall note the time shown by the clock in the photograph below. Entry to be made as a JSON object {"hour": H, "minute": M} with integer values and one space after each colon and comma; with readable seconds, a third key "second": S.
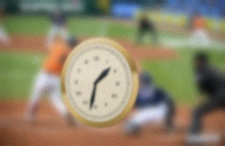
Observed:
{"hour": 1, "minute": 32}
